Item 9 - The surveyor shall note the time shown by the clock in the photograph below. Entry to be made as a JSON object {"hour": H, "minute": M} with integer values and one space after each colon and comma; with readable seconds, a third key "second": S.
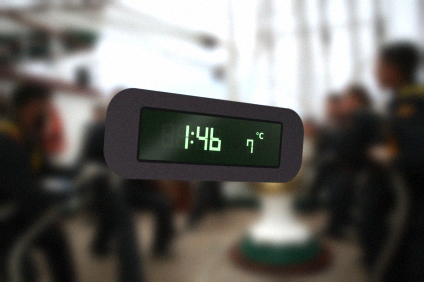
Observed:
{"hour": 1, "minute": 46}
